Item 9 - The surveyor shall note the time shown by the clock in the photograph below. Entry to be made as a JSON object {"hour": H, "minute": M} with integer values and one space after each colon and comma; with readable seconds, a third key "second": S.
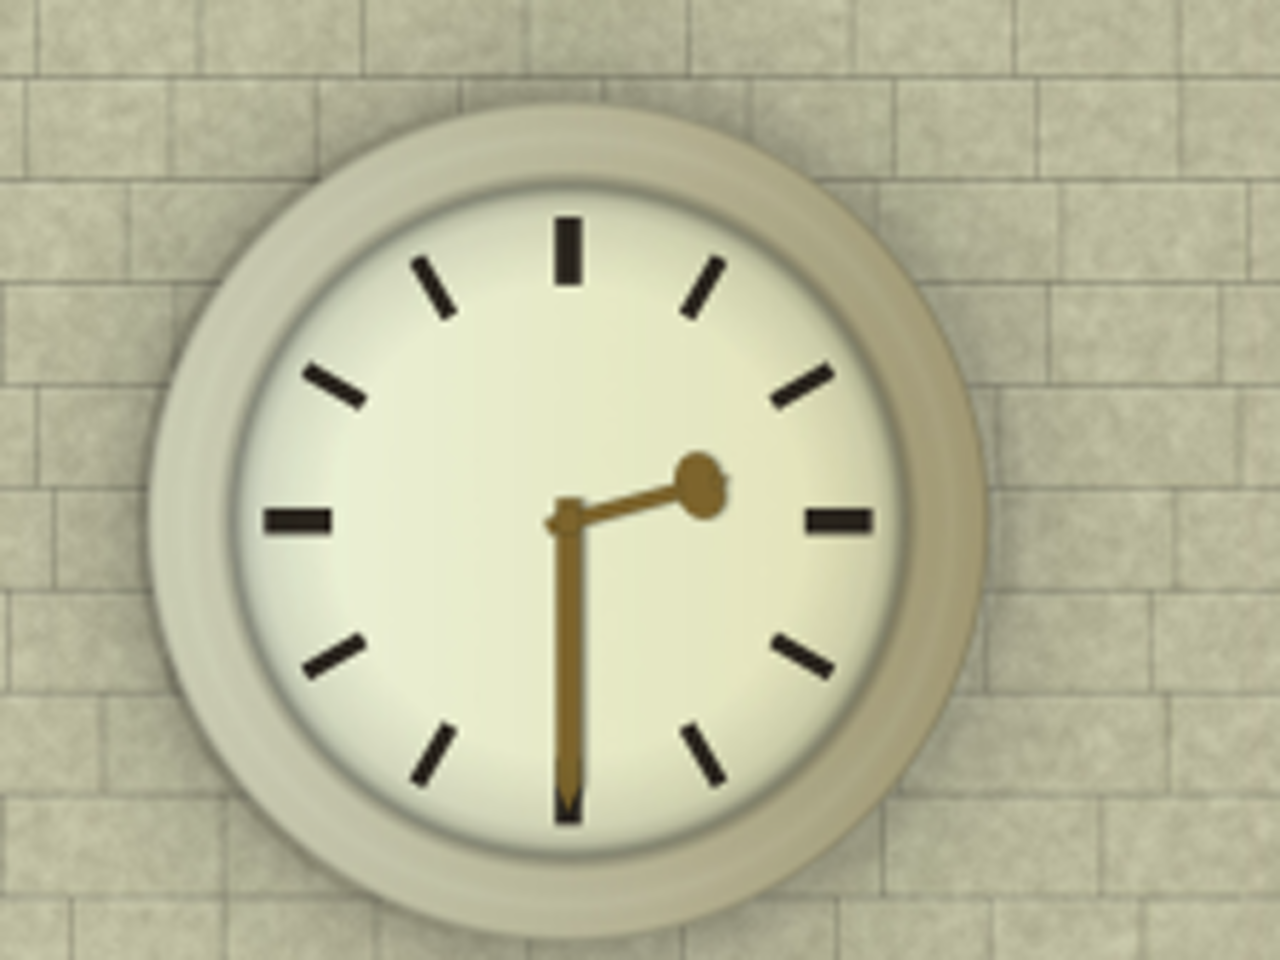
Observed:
{"hour": 2, "minute": 30}
